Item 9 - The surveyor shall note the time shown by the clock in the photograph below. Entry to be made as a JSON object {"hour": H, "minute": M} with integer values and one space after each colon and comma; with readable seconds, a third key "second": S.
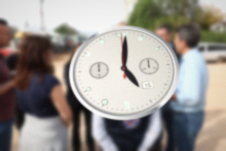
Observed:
{"hour": 5, "minute": 1}
